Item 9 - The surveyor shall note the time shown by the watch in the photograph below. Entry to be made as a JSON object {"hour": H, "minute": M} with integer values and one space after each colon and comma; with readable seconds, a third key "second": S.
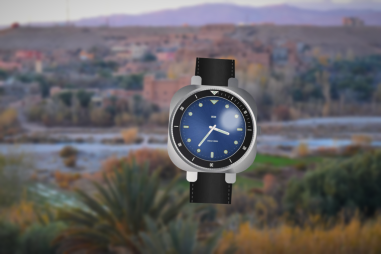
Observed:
{"hour": 3, "minute": 36}
